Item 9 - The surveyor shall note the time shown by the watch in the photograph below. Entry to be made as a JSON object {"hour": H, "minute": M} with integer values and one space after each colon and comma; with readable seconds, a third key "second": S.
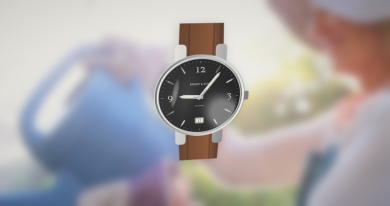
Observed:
{"hour": 9, "minute": 6}
